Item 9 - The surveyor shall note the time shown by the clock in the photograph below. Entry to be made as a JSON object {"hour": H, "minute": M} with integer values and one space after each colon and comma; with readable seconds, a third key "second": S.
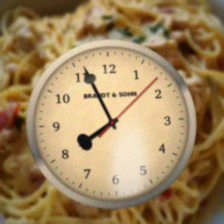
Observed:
{"hour": 7, "minute": 56, "second": 8}
